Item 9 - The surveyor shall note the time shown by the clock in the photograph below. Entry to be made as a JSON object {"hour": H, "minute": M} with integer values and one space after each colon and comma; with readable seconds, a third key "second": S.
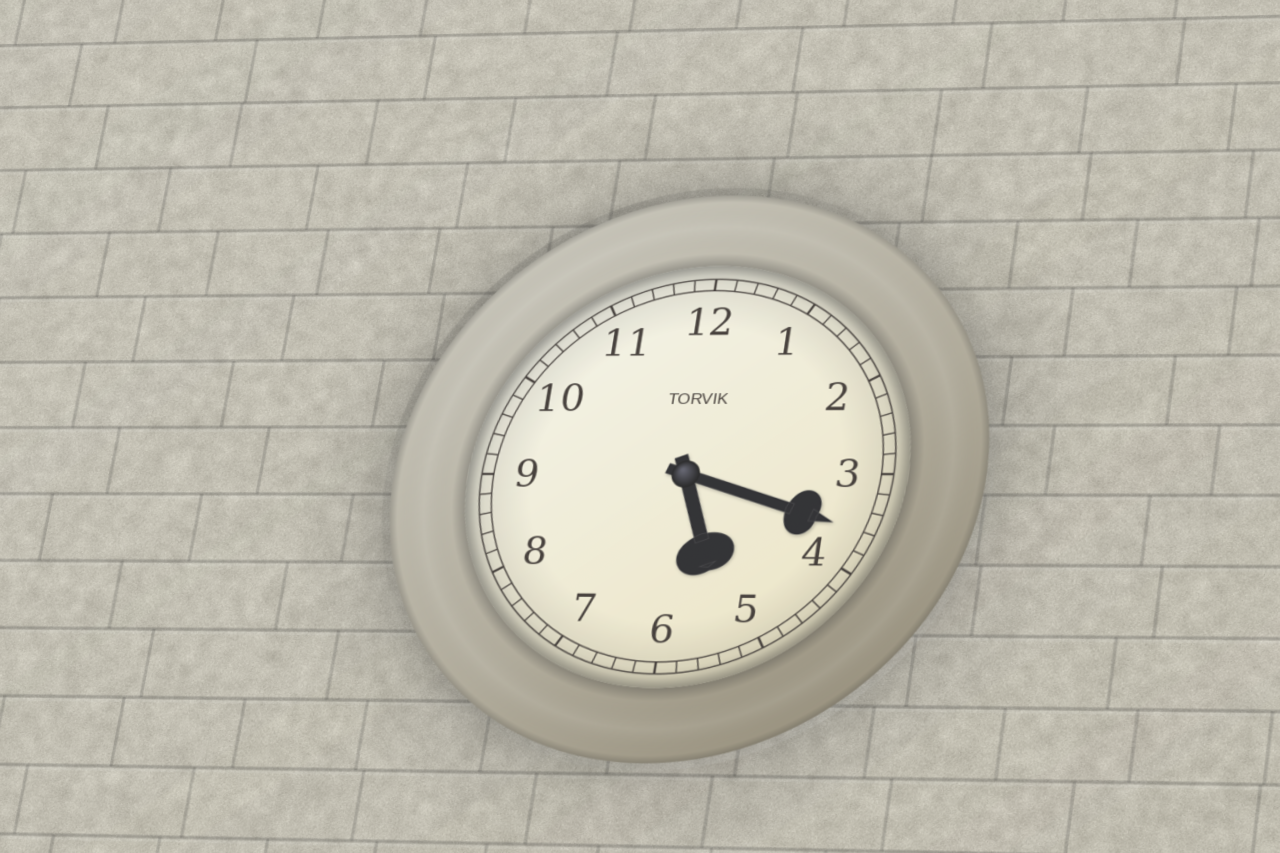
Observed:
{"hour": 5, "minute": 18}
